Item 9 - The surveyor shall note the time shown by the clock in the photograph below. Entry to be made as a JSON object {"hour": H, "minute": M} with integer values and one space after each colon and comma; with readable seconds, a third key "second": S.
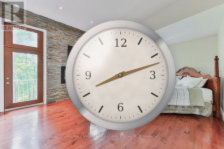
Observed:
{"hour": 8, "minute": 12}
